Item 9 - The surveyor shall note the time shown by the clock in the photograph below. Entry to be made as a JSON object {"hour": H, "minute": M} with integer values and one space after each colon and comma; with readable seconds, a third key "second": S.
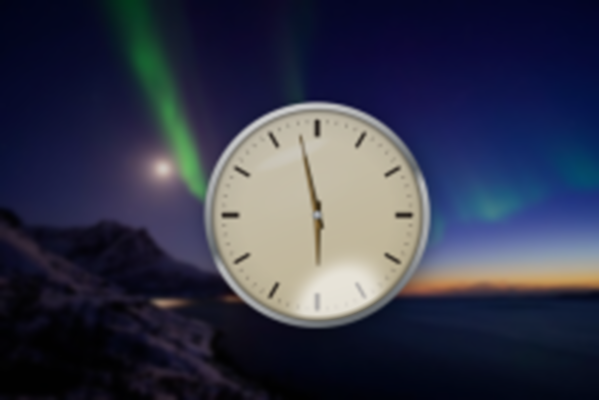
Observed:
{"hour": 5, "minute": 58}
